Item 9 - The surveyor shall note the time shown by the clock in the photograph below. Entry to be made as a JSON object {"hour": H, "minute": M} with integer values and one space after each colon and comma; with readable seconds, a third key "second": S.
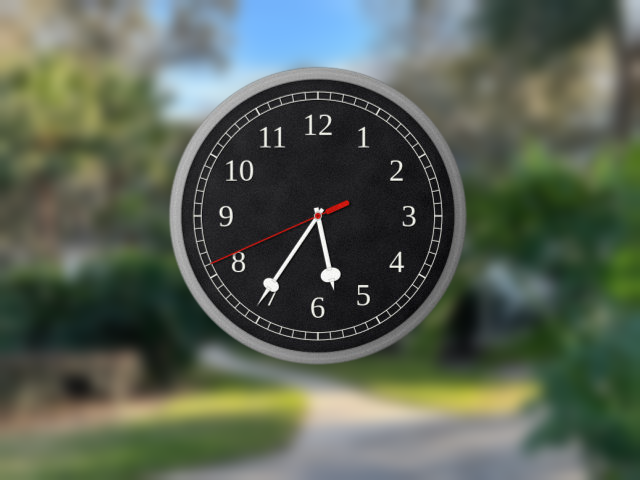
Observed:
{"hour": 5, "minute": 35, "second": 41}
